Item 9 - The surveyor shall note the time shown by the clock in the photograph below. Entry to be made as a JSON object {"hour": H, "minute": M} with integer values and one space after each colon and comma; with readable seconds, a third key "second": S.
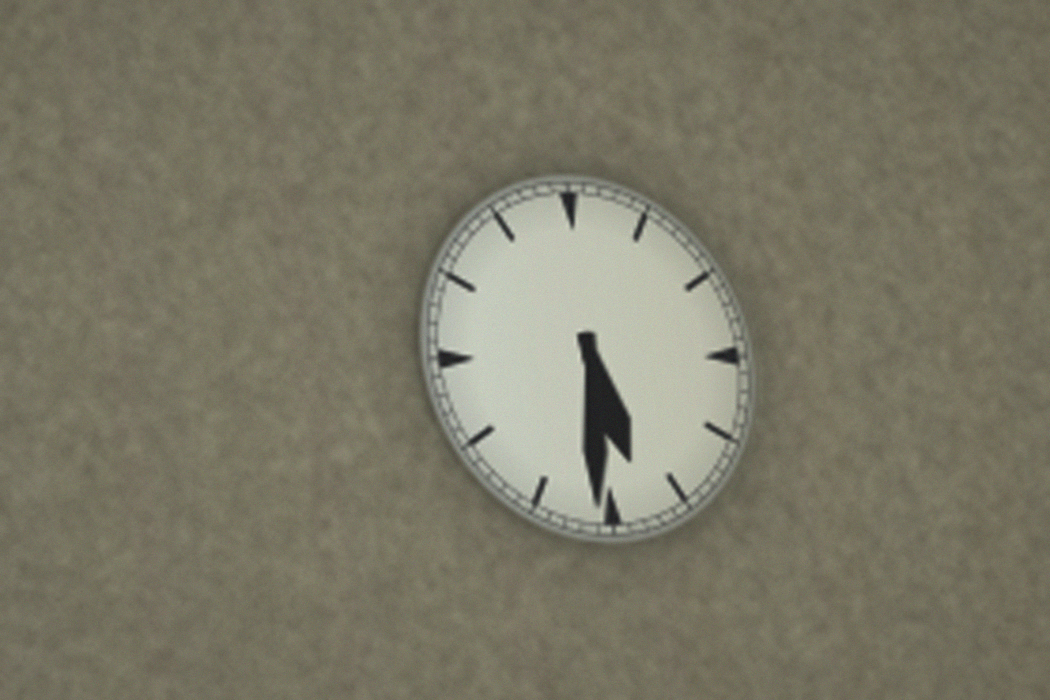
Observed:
{"hour": 5, "minute": 31}
